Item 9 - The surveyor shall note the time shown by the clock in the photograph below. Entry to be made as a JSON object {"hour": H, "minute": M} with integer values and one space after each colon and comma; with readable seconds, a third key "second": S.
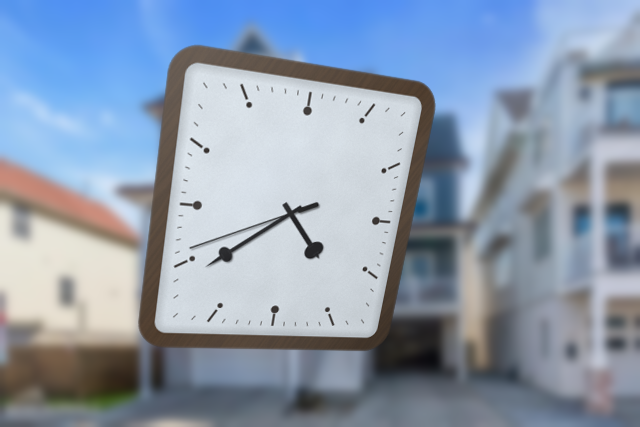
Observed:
{"hour": 4, "minute": 38, "second": 41}
